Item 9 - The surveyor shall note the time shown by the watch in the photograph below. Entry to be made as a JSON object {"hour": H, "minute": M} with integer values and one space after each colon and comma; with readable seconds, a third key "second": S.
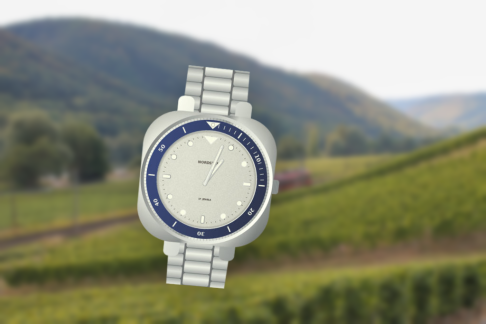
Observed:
{"hour": 1, "minute": 3}
